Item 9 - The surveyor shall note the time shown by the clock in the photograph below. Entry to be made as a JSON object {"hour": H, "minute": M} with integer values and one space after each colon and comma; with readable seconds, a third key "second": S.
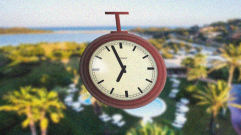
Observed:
{"hour": 6, "minute": 57}
